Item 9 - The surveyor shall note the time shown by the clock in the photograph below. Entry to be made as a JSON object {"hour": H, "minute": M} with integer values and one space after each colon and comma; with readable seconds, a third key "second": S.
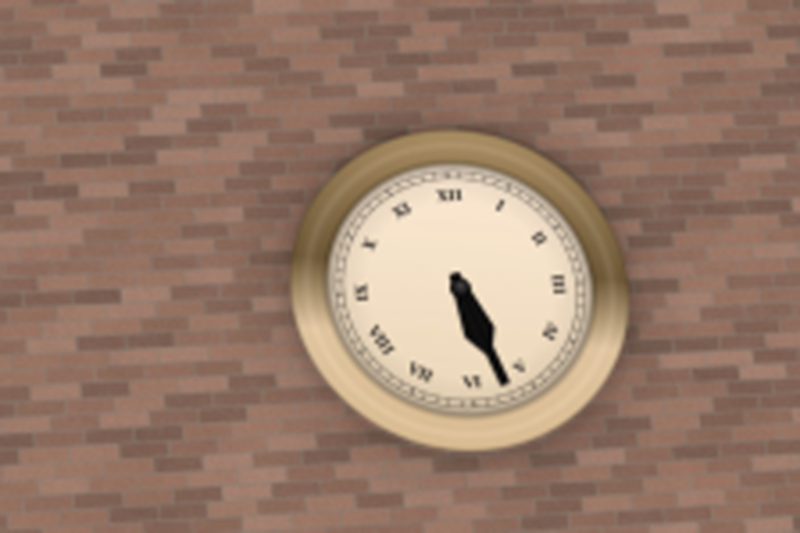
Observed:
{"hour": 5, "minute": 27}
